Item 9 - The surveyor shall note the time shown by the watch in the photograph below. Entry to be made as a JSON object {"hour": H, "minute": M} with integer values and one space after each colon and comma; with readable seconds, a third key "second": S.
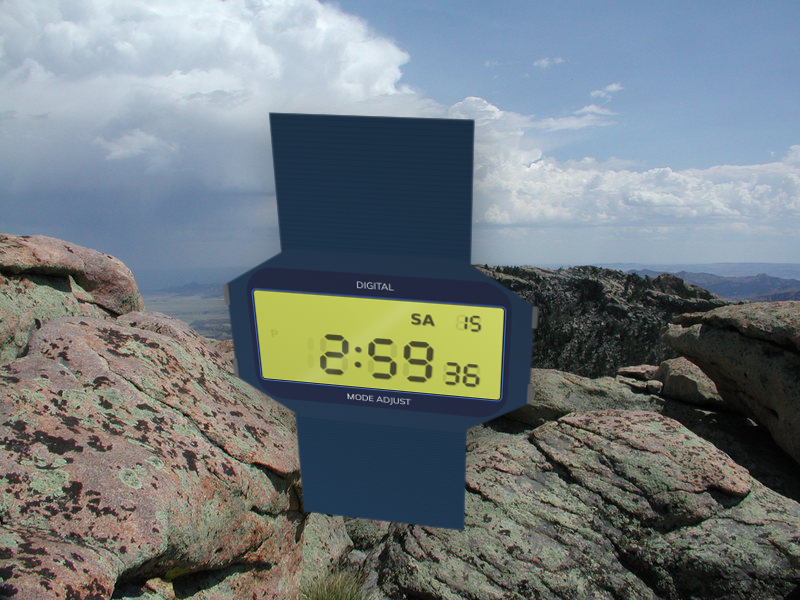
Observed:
{"hour": 2, "minute": 59, "second": 36}
